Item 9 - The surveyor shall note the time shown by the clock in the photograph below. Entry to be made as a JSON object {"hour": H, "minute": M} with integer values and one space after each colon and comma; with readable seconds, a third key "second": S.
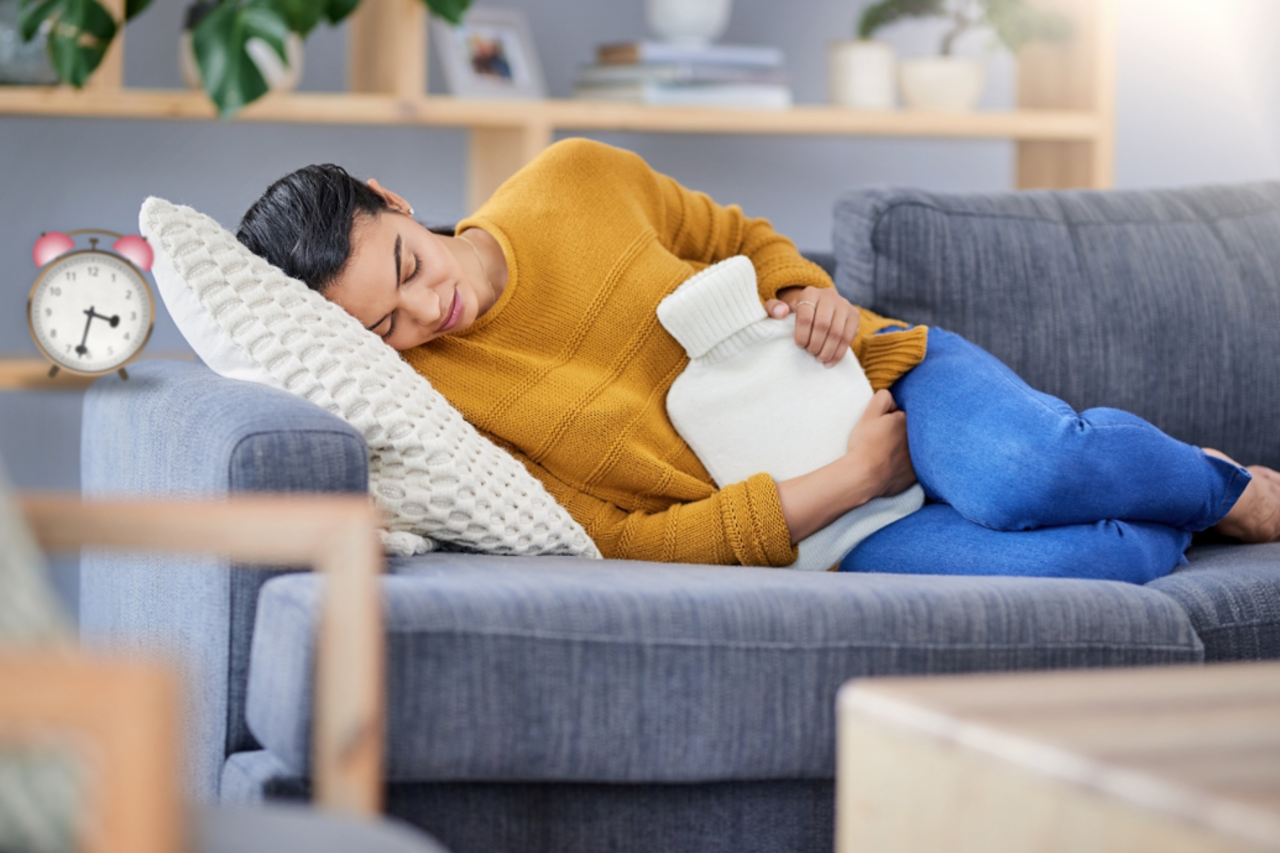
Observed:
{"hour": 3, "minute": 32}
